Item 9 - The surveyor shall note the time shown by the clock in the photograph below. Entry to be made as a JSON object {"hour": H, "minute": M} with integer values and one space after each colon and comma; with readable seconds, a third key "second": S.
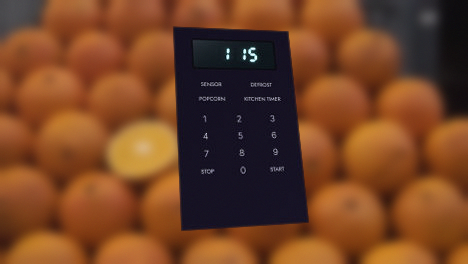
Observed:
{"hour": 1, "minute": 15}
